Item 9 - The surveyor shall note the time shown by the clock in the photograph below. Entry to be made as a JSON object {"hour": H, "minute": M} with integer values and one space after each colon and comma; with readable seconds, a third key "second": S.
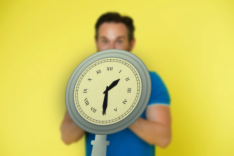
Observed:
{"hour": 1, "minute": 30}
